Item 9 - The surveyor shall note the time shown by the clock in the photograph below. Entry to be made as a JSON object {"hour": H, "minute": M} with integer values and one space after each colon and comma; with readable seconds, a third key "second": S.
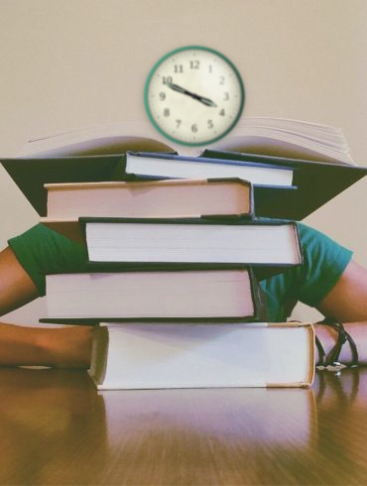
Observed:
{"hour": 3, "minute": 49}
